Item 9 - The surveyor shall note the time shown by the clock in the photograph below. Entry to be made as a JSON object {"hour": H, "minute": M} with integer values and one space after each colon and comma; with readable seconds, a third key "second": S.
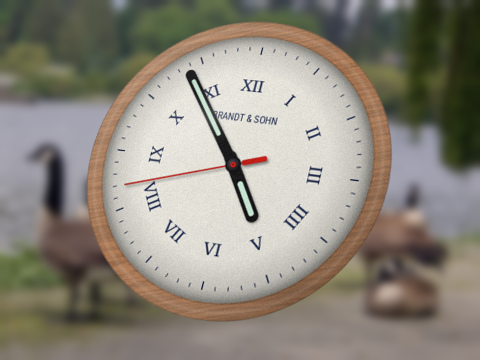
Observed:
{"hour": 4, "minute": 53, "second": 42}
